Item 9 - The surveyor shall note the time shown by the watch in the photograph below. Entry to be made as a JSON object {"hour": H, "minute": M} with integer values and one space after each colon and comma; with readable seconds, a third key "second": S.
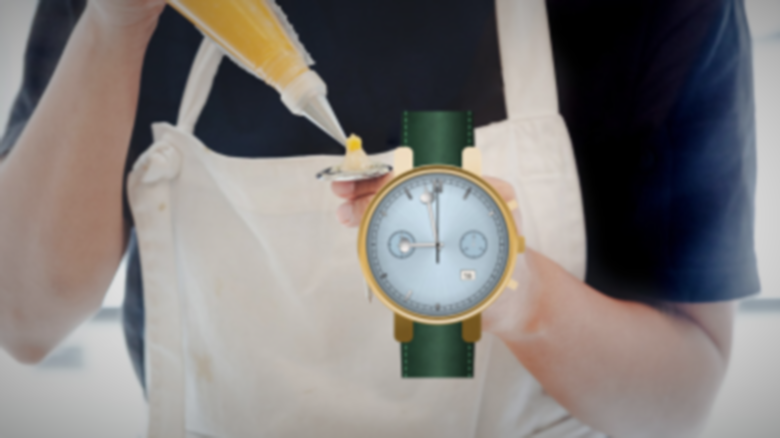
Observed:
{"hour": 8, "minute": 58}
